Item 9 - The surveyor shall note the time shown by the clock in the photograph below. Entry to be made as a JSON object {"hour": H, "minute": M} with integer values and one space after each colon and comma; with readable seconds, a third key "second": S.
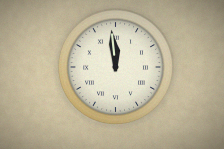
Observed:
{"hour": 11, "minute": 59}
